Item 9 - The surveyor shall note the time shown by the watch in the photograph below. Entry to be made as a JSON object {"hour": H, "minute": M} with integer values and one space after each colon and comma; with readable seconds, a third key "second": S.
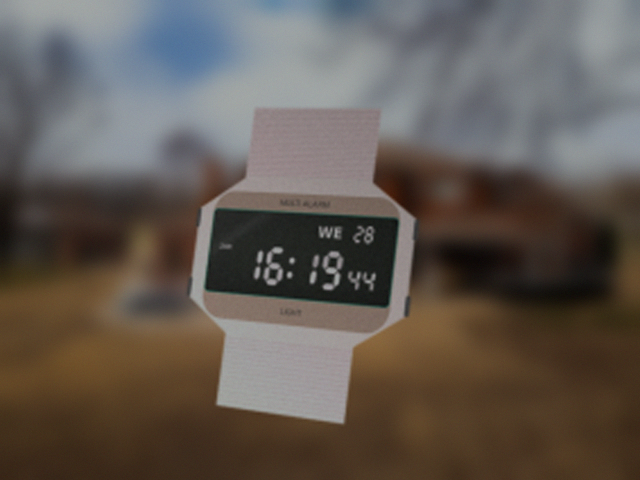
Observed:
{"hour": 16, "minute": 19, "second": 44}
